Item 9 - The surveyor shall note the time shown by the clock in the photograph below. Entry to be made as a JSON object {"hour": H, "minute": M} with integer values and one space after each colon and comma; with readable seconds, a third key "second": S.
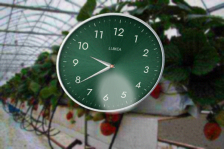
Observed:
{"hour": 9, "minute": 39}
